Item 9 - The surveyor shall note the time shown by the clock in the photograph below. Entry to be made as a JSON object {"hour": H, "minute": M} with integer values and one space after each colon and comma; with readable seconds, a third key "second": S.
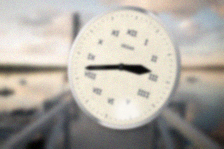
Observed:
{"hour": 2, "minute": 42}
